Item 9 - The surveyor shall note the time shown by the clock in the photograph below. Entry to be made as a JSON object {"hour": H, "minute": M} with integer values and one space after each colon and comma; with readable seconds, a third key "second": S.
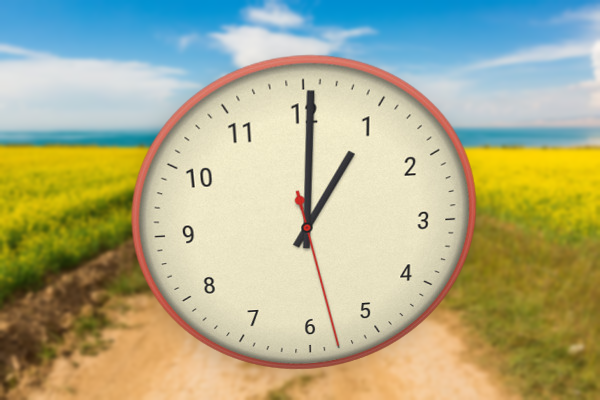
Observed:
{"hour": 1, "minute": 0, "second": 28}
